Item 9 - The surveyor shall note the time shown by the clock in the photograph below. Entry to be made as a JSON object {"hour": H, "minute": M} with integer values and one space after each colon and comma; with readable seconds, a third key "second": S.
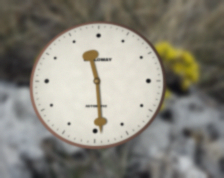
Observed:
{"hour": 11, "minute": 29}
